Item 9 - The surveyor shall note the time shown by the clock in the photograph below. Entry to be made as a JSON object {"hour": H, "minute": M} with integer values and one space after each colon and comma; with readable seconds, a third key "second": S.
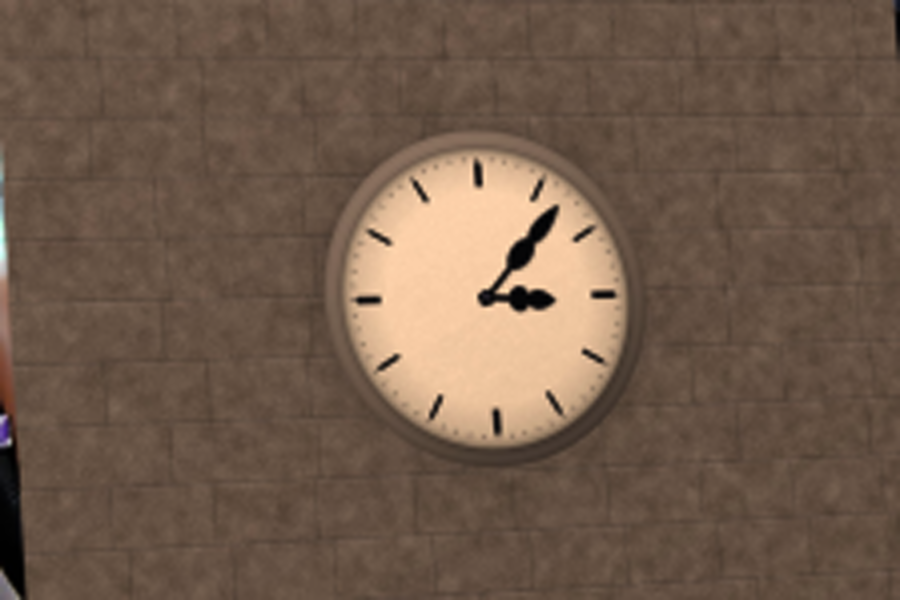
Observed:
{"hour": 3, "minute": 7}
